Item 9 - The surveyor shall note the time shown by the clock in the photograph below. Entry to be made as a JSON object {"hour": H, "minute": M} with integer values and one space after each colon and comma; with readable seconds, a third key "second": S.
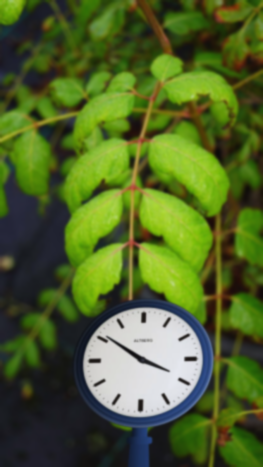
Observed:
{"hour": 3, "minute": 51}
